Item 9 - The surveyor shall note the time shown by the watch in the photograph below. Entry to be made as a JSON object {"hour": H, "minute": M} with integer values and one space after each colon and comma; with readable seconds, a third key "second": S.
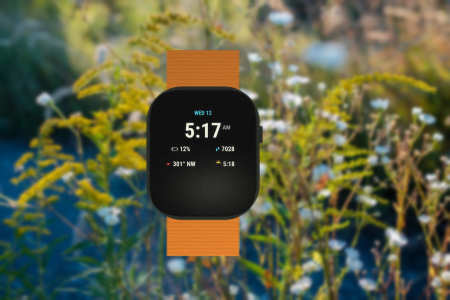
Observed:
{"hour": 5, "minute": 17}
